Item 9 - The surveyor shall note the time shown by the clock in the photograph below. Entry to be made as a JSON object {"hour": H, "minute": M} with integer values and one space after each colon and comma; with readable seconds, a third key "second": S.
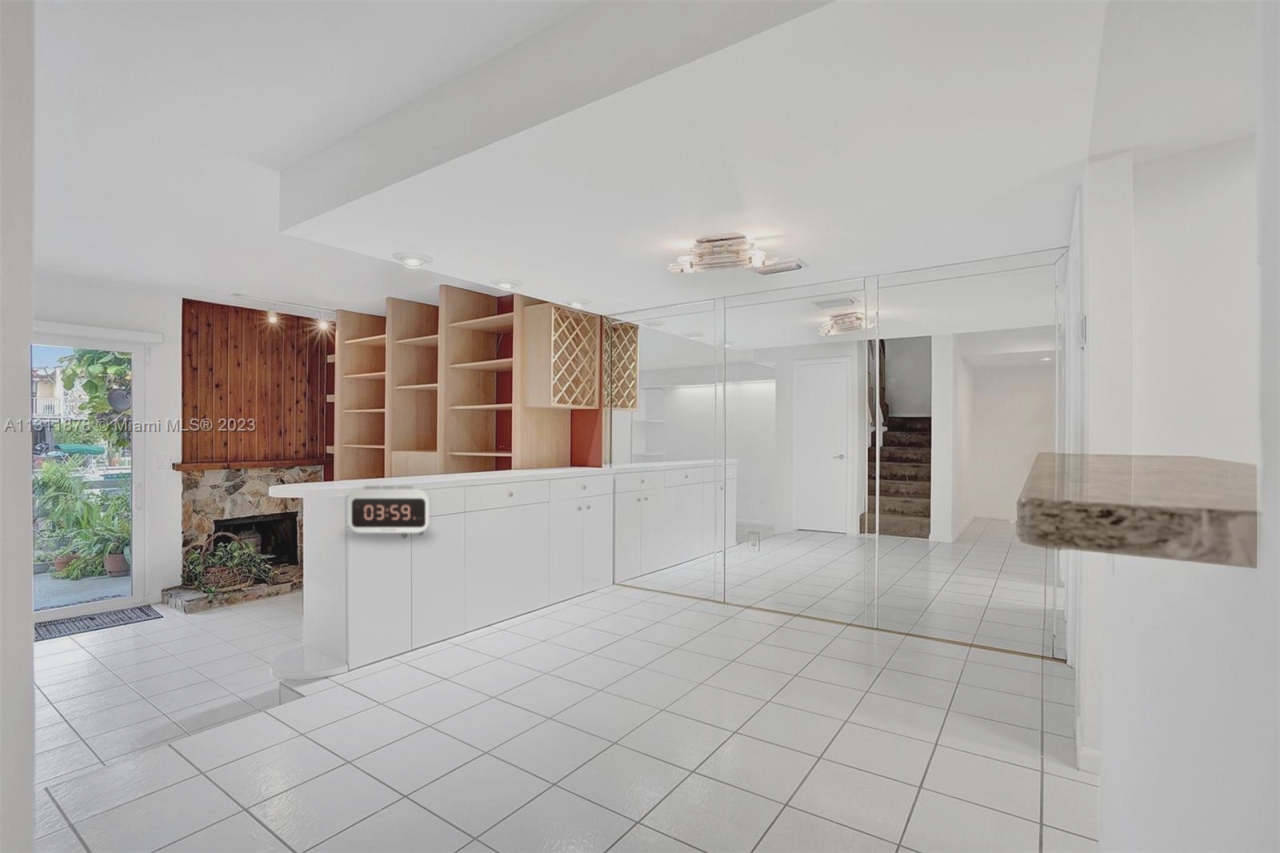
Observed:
{"hour": 3, "minute": 59}
